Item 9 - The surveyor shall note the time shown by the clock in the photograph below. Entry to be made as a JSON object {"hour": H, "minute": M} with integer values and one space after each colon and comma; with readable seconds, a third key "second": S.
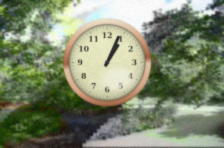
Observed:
{"hour": 1, "minute": 4}
